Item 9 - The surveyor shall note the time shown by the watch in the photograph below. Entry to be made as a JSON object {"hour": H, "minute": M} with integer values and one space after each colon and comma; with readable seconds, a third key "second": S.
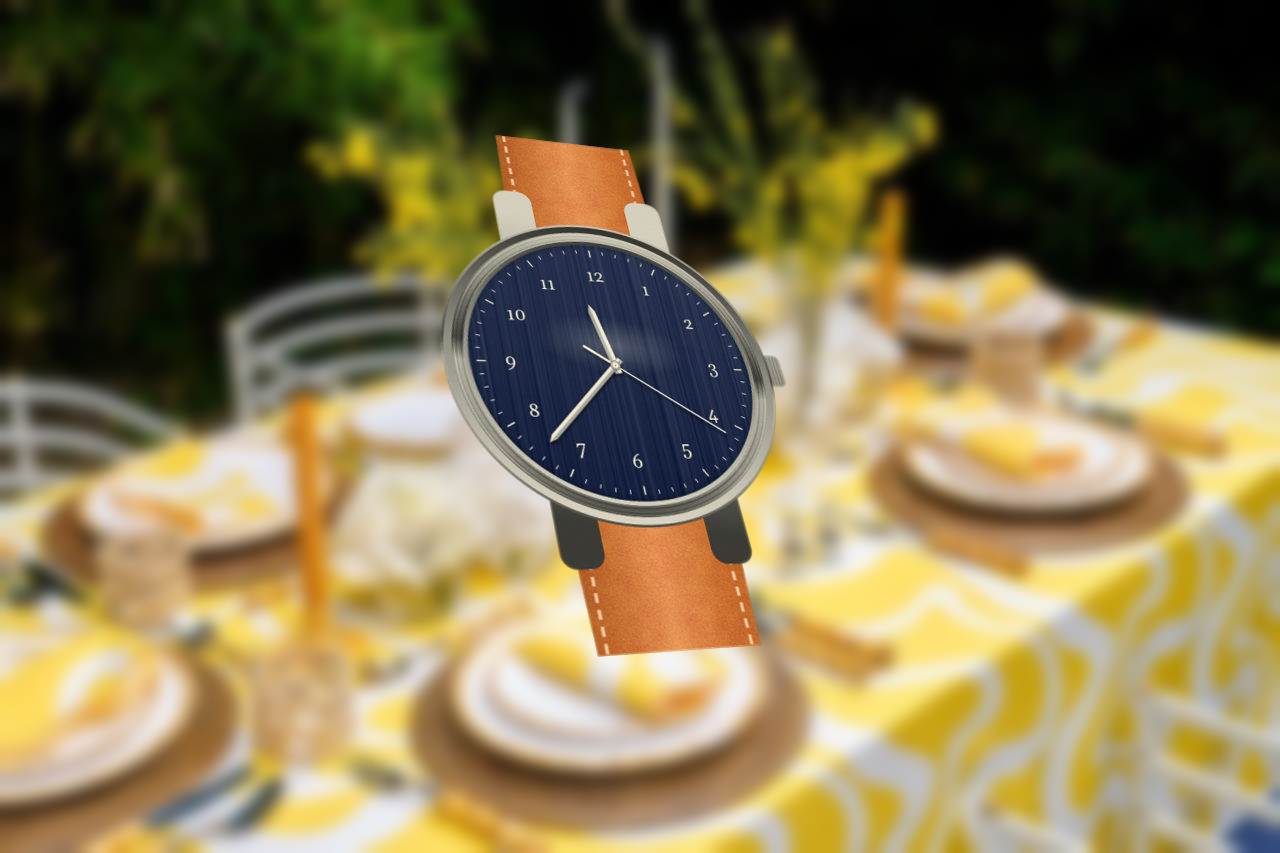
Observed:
{"hour": 11, "minute": 37, "second": 21}
